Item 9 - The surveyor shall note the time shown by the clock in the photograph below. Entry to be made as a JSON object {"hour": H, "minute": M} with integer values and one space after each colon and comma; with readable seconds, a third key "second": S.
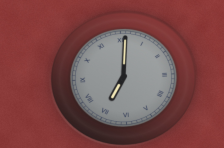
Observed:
{"hour": 7, "minute": 1}
